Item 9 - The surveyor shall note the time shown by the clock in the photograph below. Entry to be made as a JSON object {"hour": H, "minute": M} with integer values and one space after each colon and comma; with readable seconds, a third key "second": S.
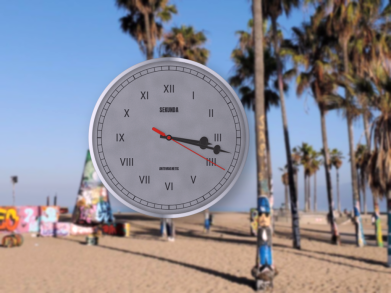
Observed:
{"hour": 3, "minute": 17, "second": 20}
